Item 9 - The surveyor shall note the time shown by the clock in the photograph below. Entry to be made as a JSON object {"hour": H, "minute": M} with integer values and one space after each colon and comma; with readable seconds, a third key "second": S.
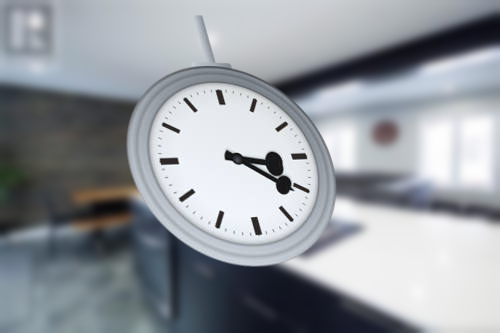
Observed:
{"hour": 3, "minute": 21}
